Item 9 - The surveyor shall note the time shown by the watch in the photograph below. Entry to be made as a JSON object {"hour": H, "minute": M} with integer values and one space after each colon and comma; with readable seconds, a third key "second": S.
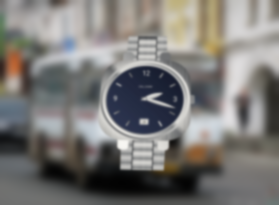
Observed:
{"hour": 2, "minute": 18}
